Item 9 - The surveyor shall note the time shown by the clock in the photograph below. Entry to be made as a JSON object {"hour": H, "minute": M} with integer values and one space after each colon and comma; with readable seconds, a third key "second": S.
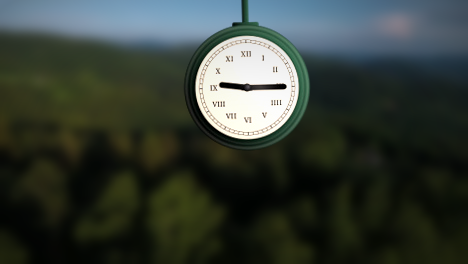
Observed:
{"hour": 9, "minute": 15}
